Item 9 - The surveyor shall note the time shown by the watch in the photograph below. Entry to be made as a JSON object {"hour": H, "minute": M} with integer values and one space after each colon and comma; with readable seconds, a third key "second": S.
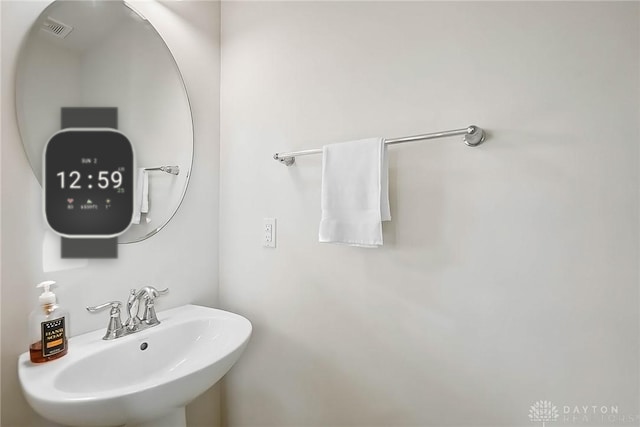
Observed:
{"hour": 12, "minute": 59}
